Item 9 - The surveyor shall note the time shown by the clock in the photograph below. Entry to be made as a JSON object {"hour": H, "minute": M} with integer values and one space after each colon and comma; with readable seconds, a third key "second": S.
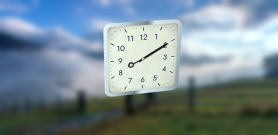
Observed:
{"hour": 8, "minute": 10}
